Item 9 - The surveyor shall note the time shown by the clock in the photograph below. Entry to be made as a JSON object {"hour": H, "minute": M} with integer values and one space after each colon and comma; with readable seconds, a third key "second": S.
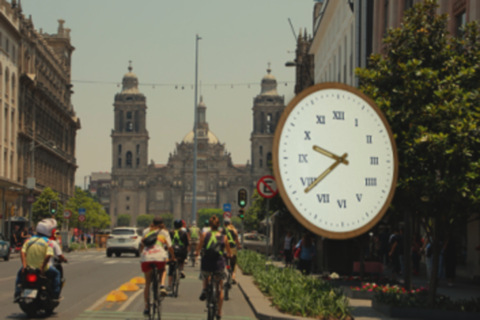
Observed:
{"hour": 9, "minute": 39}
